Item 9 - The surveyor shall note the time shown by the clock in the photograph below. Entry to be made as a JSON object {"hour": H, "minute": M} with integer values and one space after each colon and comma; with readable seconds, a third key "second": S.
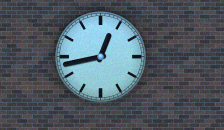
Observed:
{"hour": 12, "minute": 43}
